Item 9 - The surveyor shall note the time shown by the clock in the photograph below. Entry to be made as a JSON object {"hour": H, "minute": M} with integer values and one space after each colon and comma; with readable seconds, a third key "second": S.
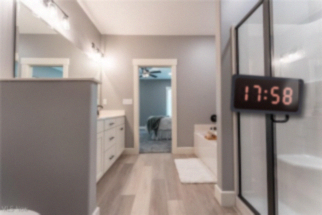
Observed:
{"hour": 17, "minute": 58}
